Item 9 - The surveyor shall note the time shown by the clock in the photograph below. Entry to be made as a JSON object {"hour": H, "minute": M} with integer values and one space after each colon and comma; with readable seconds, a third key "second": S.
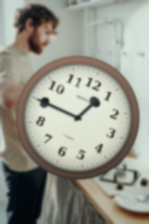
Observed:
{"hour": 12, "minute": 45}
